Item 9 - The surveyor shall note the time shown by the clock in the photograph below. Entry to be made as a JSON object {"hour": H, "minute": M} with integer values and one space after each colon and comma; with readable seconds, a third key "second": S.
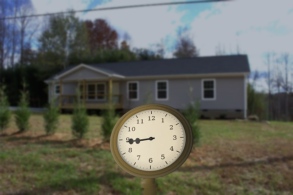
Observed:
{"hour": 8, "minute": 44}
